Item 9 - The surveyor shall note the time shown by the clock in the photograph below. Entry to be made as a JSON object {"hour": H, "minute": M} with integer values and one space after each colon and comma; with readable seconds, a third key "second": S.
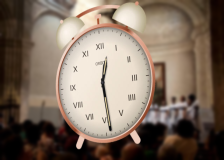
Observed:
{"hour": 12, "minute": 29}
